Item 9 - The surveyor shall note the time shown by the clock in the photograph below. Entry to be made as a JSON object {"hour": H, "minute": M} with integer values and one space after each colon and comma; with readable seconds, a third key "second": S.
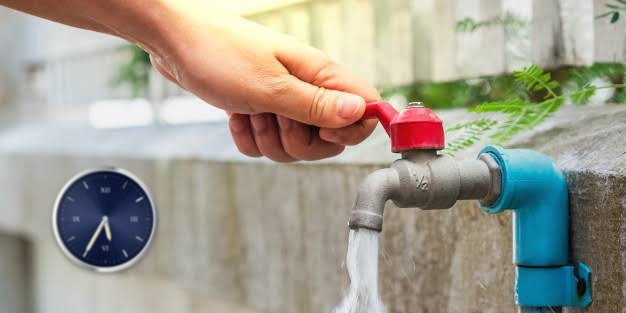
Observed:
{"hour": 5, "minute": 35}
